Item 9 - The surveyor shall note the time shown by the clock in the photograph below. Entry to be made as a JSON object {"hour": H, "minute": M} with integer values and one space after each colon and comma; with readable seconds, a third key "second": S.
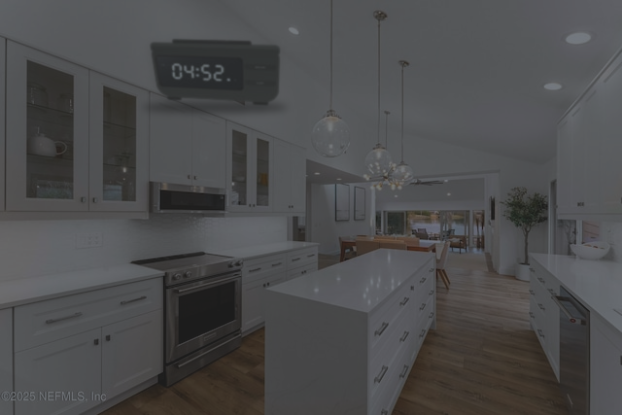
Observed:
{"hour": 4, "minute": 52}
